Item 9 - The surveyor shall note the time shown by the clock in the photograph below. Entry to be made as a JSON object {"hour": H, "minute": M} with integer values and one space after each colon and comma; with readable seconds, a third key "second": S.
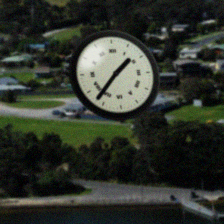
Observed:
{"hour": 1, "minute": 37}
